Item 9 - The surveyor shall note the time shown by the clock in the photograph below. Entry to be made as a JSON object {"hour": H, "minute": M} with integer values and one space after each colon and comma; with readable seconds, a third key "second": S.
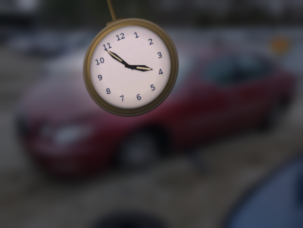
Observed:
{"hour": 3, "minute": 54}
